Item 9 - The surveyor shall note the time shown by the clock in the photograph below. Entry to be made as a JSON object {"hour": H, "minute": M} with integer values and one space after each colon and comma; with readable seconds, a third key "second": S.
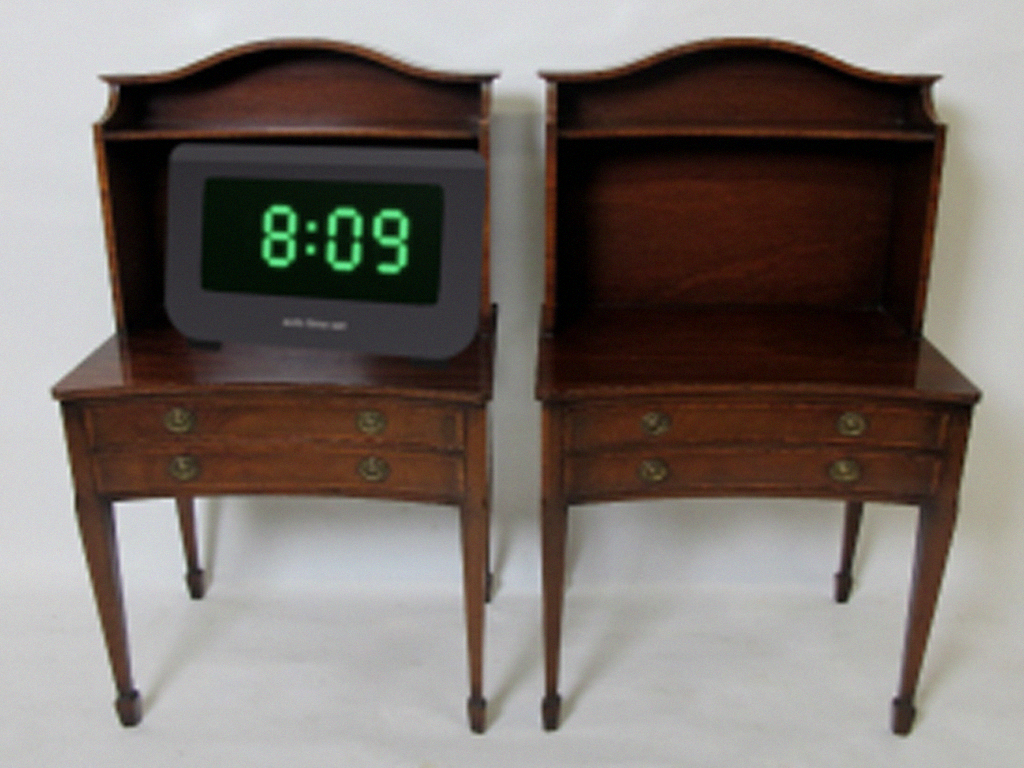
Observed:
{"hour": 8, "minute": 9}
